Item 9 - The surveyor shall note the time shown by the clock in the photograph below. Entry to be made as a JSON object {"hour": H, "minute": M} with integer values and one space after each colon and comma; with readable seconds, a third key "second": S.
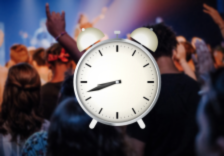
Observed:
{"hour": 8, "minute": 42}
